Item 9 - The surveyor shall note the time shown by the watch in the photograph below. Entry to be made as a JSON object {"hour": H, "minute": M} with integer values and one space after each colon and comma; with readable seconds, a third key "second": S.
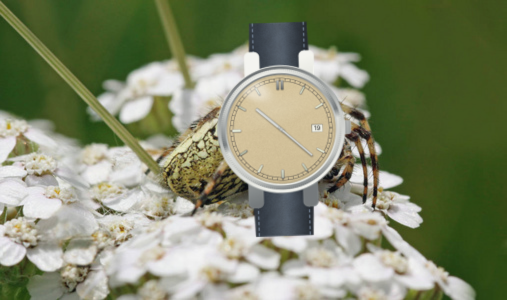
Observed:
{"hour": 10, "minute": 22}
